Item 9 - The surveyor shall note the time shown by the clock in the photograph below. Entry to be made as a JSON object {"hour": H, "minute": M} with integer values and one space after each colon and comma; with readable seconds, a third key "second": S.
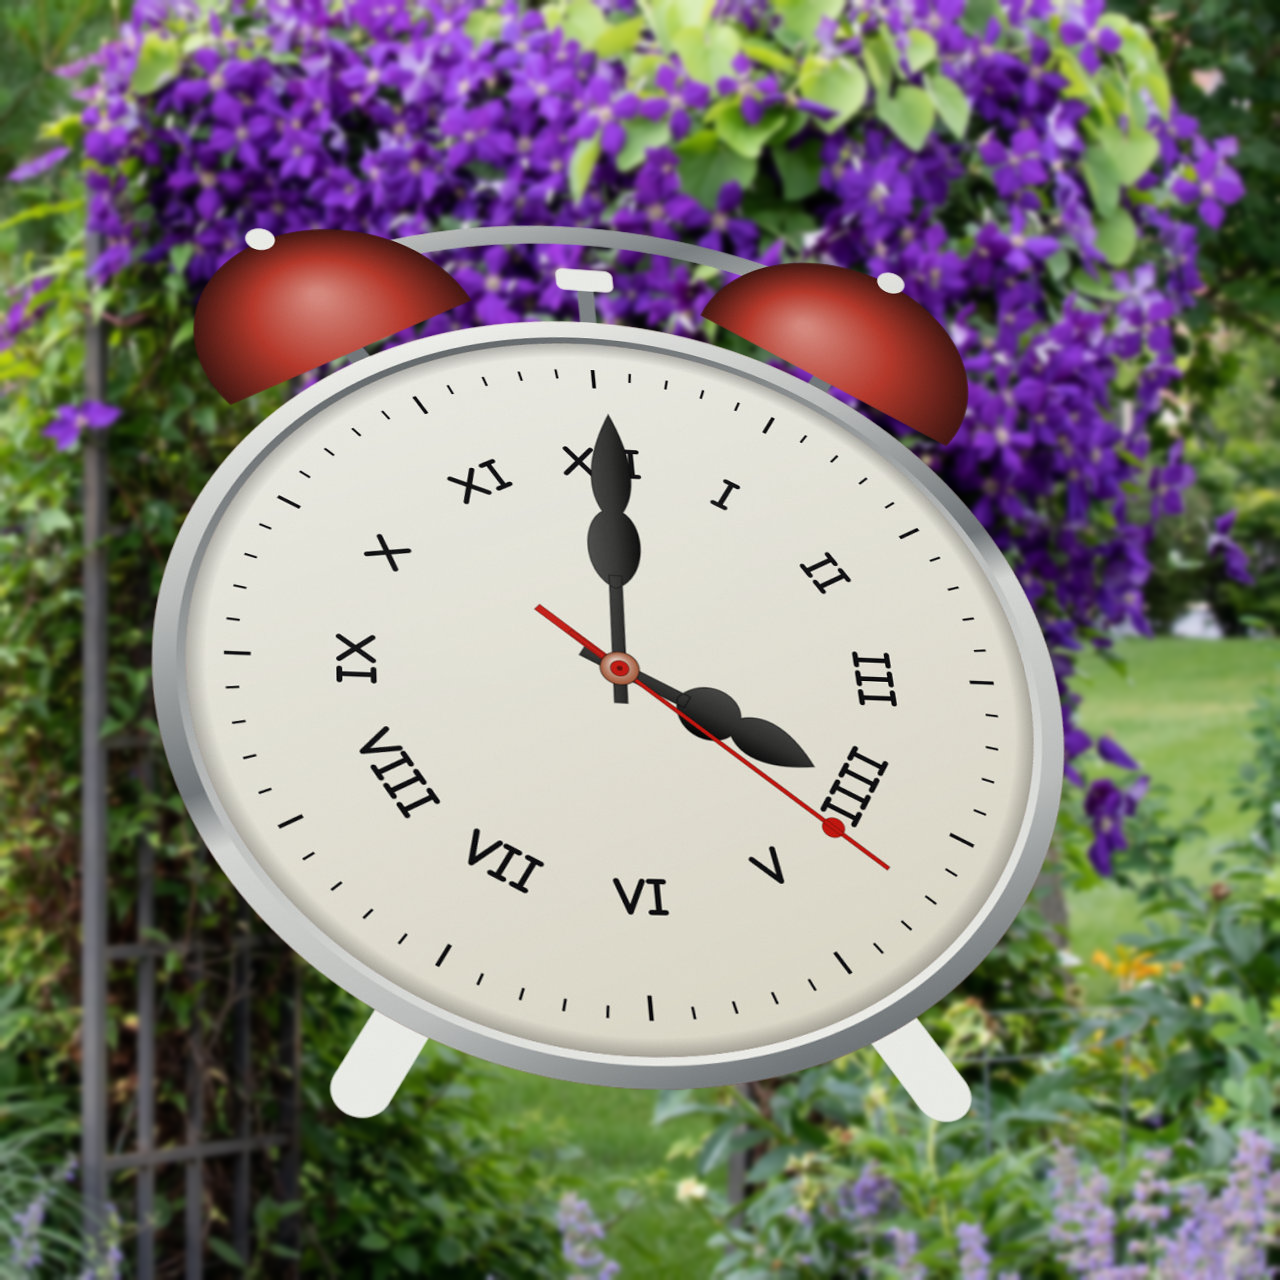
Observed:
{"hour": 4, "minute": 0, "second": 22}
